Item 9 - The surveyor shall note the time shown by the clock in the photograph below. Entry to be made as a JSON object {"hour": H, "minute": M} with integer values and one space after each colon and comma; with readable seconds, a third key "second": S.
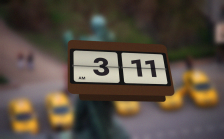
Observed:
{"hour": 3, "minute": 11}
